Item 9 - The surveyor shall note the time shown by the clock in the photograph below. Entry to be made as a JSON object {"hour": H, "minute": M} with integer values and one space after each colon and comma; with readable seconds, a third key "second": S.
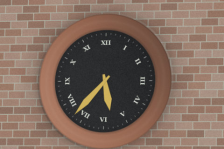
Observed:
{"hour": 5, "minute": 37}
